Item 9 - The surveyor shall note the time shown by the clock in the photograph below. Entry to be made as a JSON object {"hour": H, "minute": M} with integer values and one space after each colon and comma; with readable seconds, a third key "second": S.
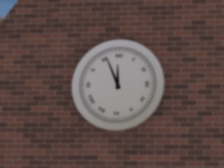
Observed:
{"hour": 11, "minute": 56}
